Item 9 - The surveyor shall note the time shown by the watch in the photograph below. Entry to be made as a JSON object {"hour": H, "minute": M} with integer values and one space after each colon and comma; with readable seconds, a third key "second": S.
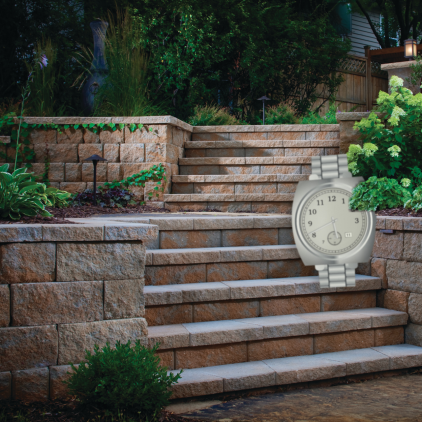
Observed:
{"hour": 5, "minute": 41}
